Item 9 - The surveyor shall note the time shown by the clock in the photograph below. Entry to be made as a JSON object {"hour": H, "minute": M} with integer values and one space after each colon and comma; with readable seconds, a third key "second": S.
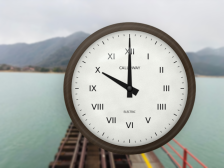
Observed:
{"hour": 10, "minute": 0}
